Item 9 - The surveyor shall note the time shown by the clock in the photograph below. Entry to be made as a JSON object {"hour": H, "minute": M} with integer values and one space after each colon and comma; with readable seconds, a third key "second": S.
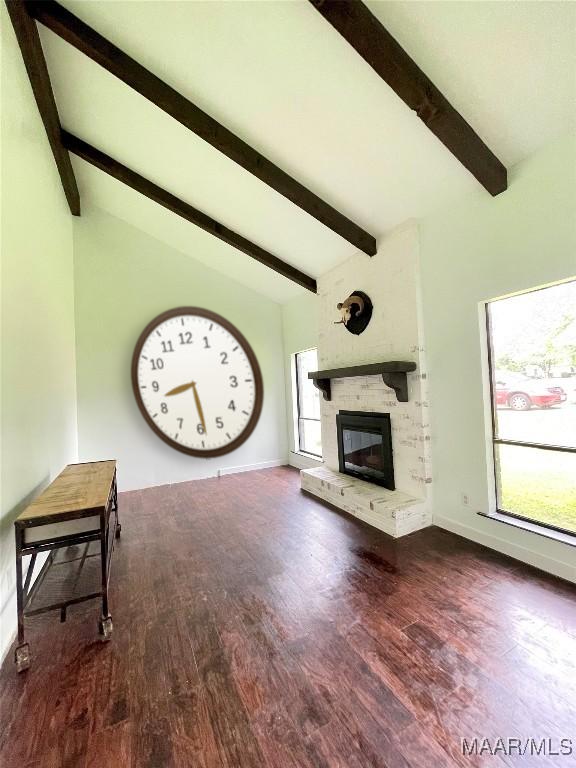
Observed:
{"hour": 8, "minute": 29}
